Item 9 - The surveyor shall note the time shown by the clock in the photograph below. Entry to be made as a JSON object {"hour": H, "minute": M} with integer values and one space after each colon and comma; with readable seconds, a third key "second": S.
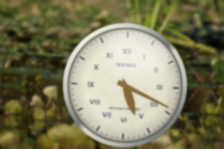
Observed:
{"hour": 5, "minute": 19}
